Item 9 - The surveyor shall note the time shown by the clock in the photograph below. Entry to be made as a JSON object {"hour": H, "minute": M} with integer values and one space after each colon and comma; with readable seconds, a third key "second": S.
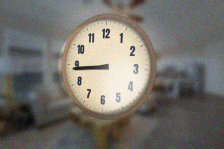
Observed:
{"hour": 8, "minute": 44}
